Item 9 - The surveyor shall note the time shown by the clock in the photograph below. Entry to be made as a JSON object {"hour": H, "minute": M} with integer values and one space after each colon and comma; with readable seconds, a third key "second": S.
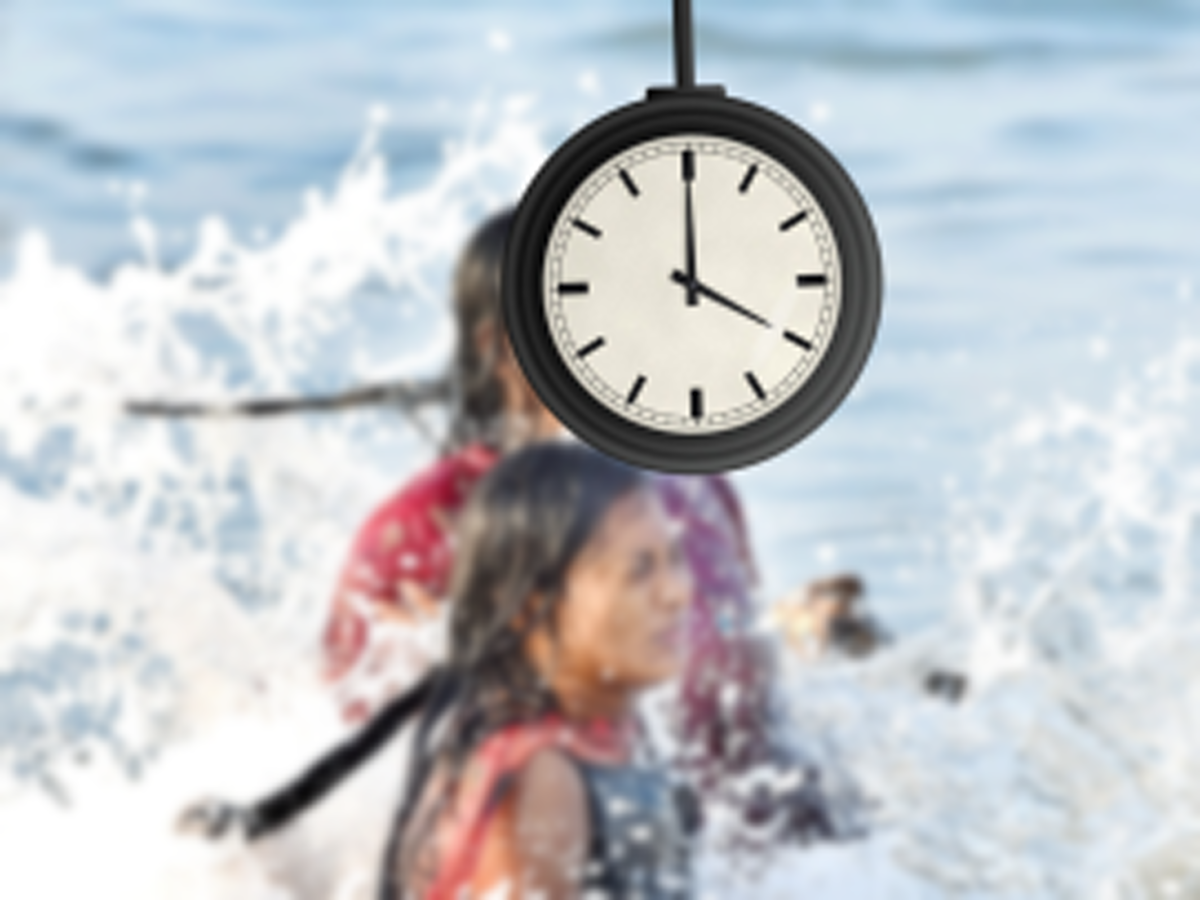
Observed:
{"hour": 4, "minute": 0}
